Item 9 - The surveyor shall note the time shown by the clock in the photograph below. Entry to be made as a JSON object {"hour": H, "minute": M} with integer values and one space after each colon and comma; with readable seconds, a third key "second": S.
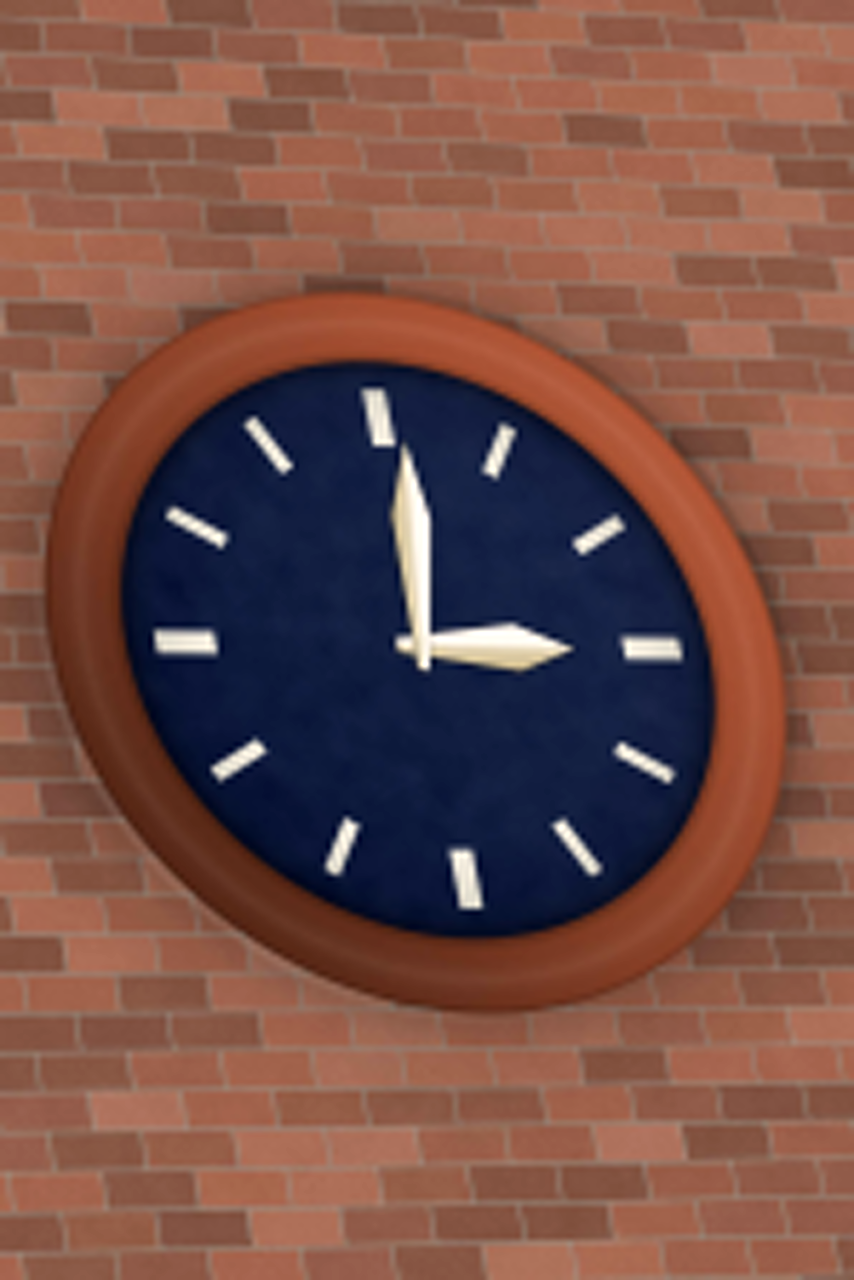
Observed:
{"hour": 3, "minute": 1}
